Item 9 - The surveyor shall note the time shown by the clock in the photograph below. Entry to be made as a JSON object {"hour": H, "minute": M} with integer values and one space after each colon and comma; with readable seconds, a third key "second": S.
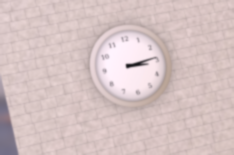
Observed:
{"hour": 3, "minute": 14}
